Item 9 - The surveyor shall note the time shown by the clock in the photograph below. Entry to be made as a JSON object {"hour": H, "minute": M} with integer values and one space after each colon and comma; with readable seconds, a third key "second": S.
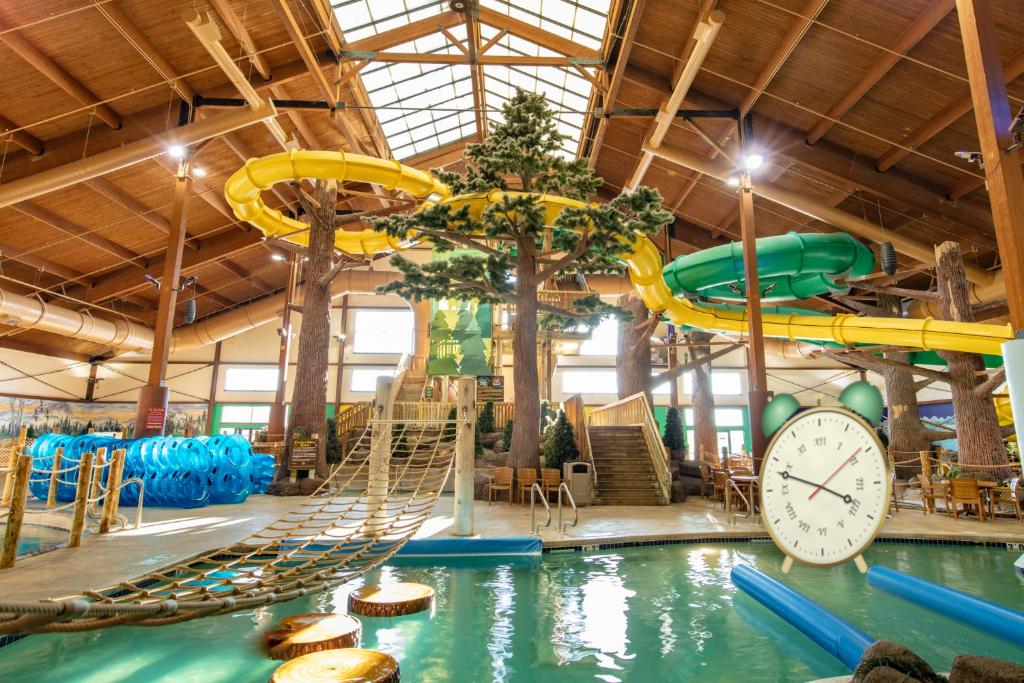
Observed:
{"hour": 3, "minute": 48, "second": 9}
